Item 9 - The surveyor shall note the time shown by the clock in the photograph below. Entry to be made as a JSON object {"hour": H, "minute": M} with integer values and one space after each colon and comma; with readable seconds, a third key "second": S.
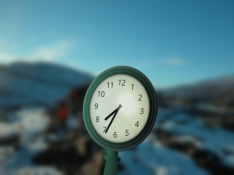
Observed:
{"hour": 7, "minute": 34}
